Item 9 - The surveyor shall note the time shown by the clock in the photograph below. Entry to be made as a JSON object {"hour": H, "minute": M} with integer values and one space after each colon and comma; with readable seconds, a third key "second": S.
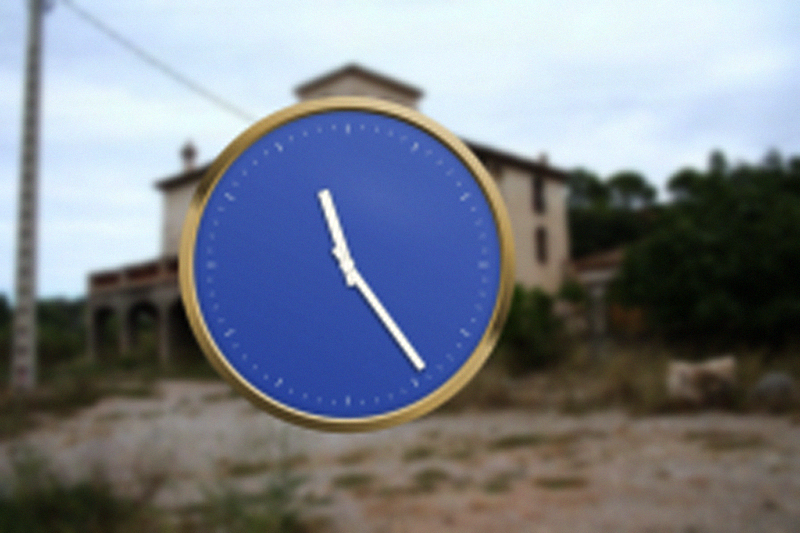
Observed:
{"hour": 11, "minute": 24}
